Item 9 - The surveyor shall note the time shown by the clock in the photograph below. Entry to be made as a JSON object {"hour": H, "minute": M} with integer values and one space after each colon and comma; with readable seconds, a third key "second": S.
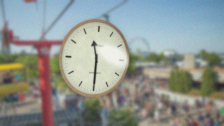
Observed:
{"hour": 11, "minute": 30}
